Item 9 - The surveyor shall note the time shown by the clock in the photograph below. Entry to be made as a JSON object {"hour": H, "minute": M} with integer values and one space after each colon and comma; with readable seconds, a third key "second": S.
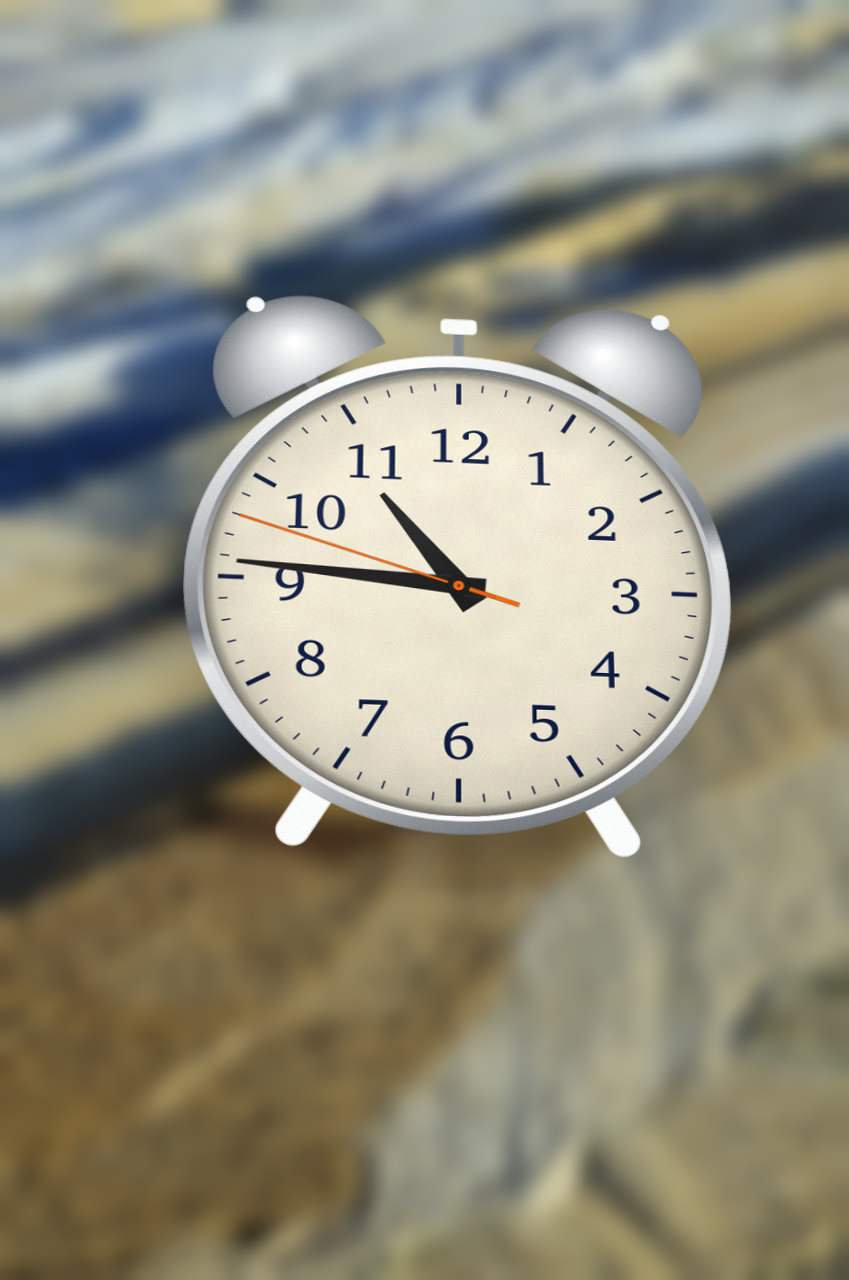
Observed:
{"hour": 10, "minute": 45, "second": 48}
